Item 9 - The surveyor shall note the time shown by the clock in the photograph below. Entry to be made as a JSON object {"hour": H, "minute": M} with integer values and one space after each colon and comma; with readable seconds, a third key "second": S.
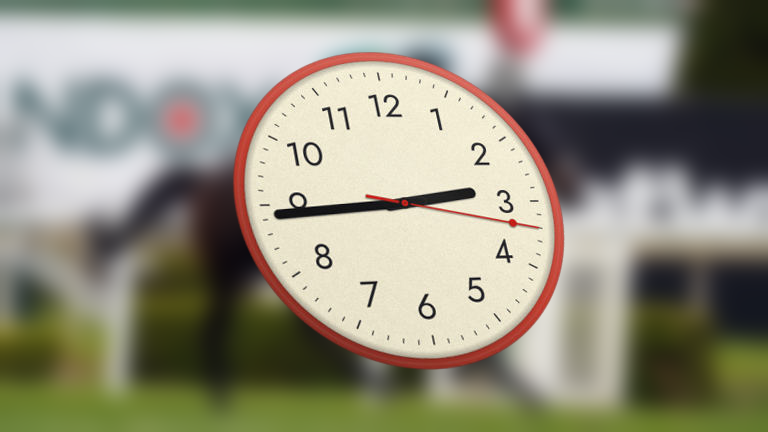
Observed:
{"hour": 2, "minute": 44, "second": 17}
